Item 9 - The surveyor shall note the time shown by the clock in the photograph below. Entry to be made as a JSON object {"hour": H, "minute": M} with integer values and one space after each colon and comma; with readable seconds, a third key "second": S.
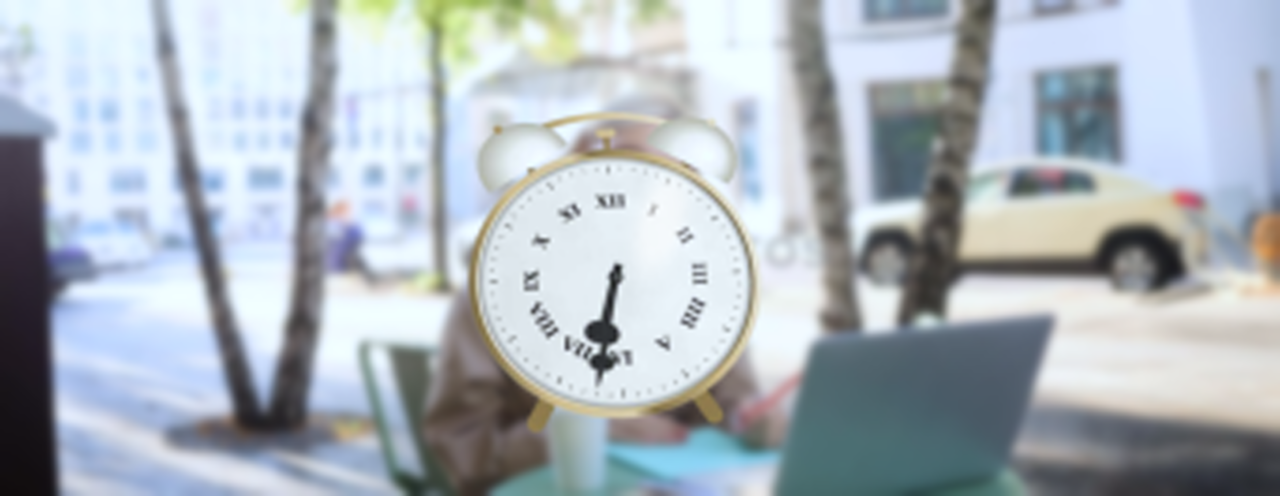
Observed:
{"hour": 6, "minute": 32}
